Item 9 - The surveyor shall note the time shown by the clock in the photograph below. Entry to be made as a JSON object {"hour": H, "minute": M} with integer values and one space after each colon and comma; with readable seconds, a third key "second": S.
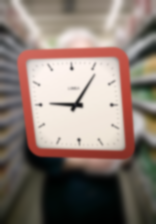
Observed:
{"hour": 9, "minute": 6}
